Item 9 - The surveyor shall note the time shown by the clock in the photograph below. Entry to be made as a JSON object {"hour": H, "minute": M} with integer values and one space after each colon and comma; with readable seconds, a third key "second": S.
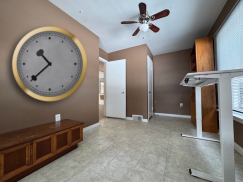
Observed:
{"hour": 10, "minute": 38}
